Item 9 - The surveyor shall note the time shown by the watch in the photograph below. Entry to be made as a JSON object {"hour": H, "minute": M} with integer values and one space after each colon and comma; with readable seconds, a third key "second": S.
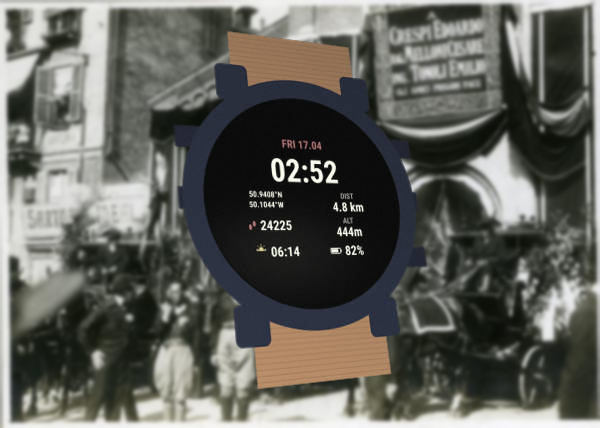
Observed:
{"hour": 2, "minute": 52}
